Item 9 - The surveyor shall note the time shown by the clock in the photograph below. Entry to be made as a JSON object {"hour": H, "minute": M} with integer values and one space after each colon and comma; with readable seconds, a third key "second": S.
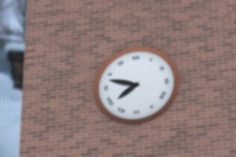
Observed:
{"hour": 7, "minute": 48}
